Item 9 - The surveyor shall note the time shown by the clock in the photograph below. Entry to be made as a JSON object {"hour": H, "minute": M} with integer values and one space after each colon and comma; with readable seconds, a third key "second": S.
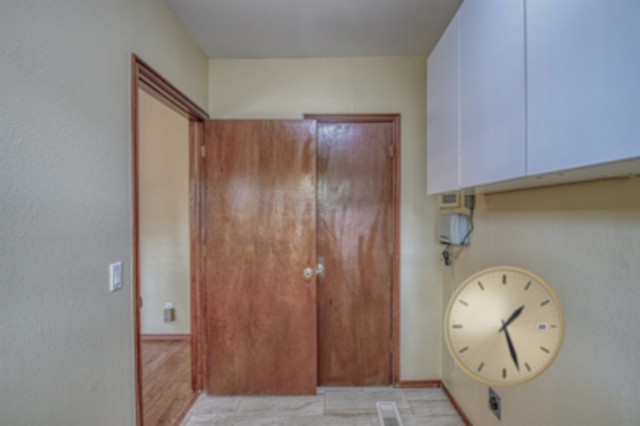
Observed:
{"hour": 1, "minute": 27}
